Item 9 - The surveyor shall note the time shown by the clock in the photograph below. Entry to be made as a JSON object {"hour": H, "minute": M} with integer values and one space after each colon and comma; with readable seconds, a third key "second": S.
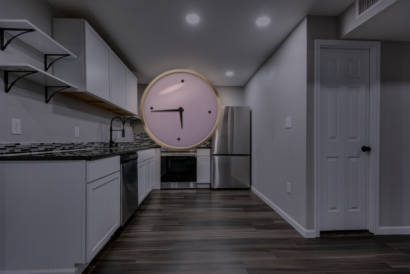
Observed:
{"hour": 5, "minute": 44}
